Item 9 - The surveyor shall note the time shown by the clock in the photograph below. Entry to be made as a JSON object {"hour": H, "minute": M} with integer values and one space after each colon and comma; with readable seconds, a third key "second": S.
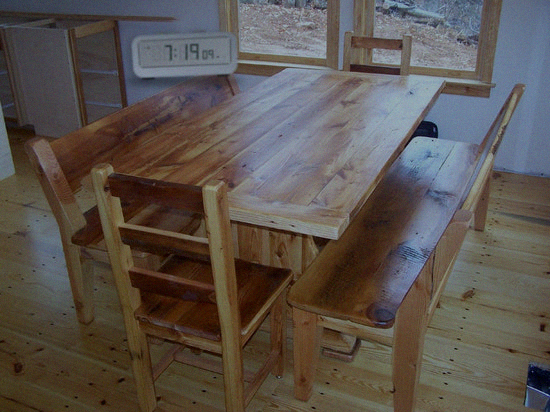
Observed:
{"hour": 7, "minute": 19}
